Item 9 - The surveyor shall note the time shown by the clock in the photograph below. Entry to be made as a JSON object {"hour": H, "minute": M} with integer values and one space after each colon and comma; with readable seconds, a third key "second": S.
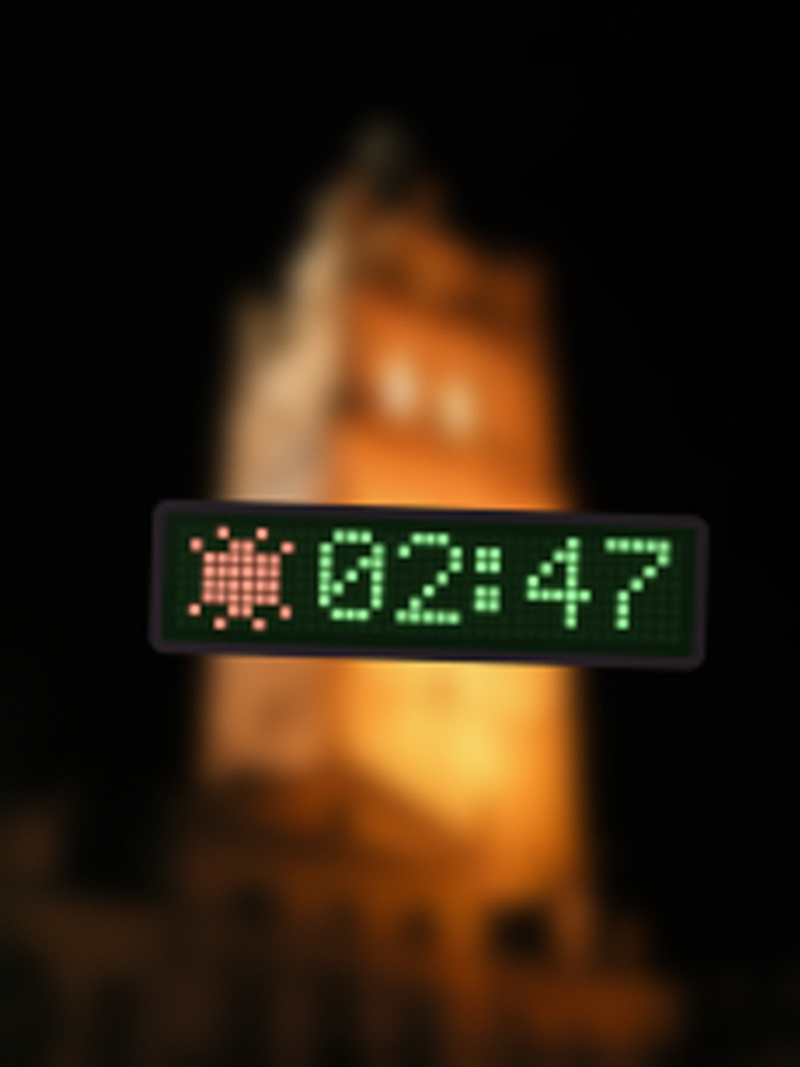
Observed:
{"hour": 2, "minute": 47}
